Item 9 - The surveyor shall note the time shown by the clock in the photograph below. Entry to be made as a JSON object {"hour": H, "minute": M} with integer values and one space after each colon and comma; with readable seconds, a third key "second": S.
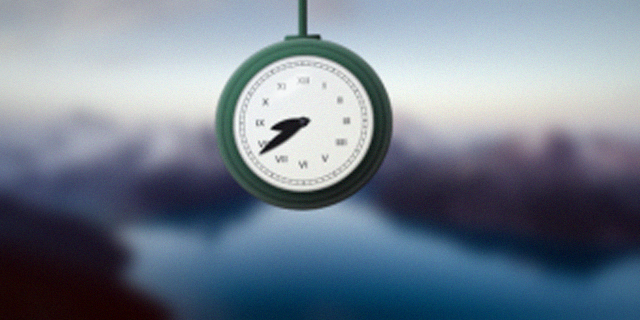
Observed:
{"hour": 8, "minute": 39}
